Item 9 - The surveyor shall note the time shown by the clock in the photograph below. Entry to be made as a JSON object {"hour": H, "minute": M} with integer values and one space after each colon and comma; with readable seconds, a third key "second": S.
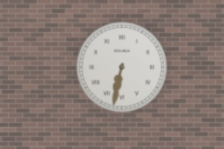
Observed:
{"hour": 6, "minute": 32}
